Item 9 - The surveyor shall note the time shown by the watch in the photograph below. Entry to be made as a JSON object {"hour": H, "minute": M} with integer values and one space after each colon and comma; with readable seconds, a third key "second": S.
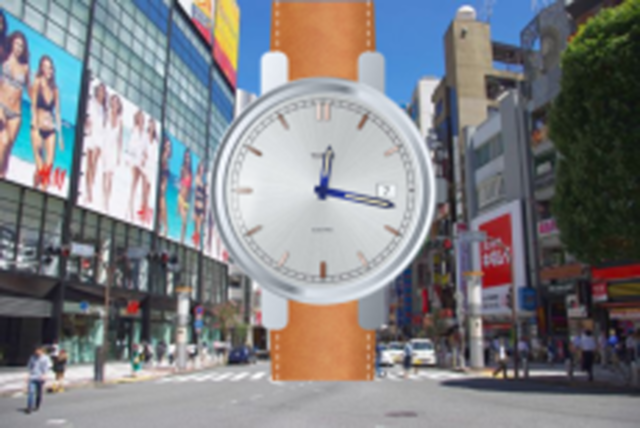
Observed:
{"hour": 12, "minute": 17}
